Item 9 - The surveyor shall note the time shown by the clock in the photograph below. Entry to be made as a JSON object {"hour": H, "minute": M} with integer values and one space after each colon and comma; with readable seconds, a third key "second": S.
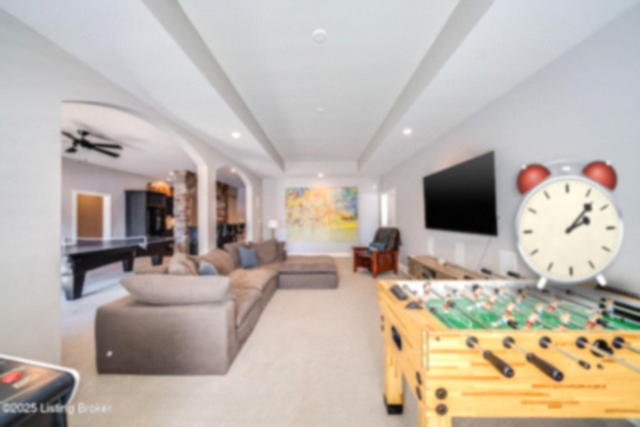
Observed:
{"hour": 2, "minute": 7}
